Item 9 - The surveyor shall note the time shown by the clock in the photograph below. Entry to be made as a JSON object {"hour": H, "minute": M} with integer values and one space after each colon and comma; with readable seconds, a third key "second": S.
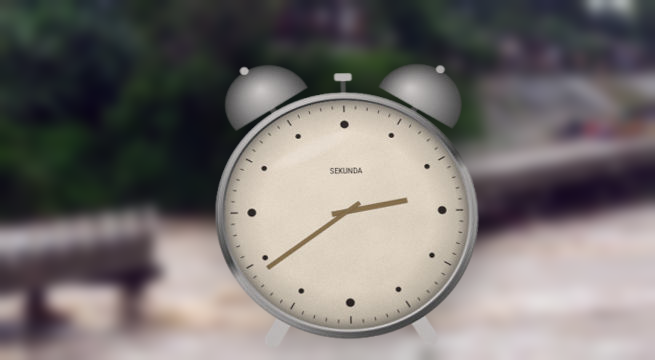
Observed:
{"hour": 2, "minute": 39}
